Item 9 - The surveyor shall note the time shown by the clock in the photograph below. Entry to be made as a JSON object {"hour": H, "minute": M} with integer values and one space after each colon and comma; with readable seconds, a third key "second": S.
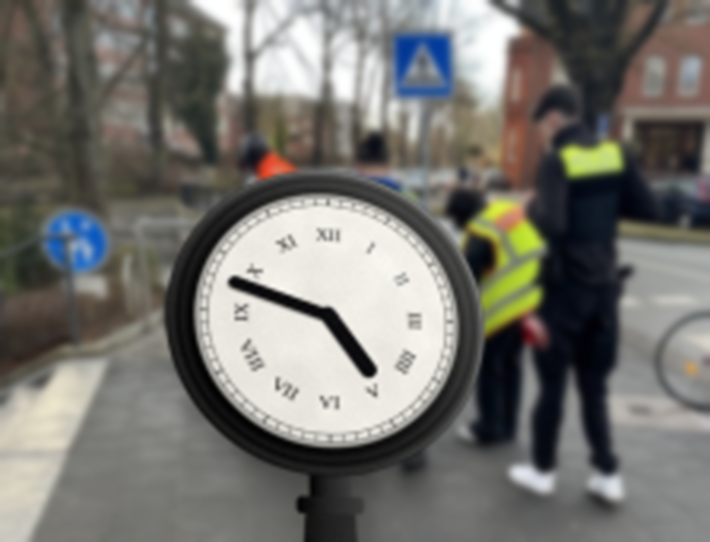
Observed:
{"hour": 4, "minute": 48}
